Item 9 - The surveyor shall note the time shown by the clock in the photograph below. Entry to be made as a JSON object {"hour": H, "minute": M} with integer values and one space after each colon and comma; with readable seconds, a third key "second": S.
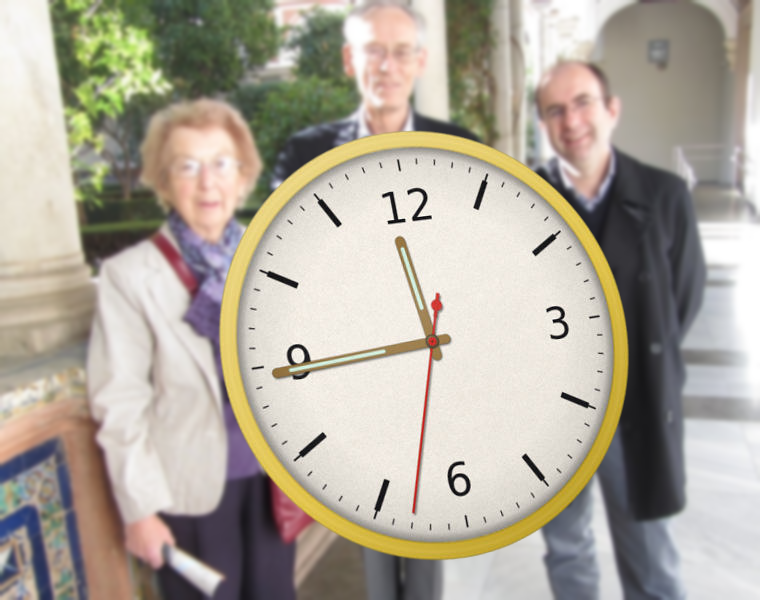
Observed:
{"hour": 11, "minute": 44, "second": 33}
